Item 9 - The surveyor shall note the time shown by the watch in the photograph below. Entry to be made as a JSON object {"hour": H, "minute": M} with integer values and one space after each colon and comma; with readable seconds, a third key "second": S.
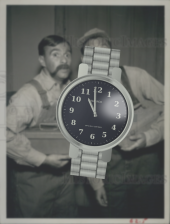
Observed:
{"hour": 10, "minute": 59}
